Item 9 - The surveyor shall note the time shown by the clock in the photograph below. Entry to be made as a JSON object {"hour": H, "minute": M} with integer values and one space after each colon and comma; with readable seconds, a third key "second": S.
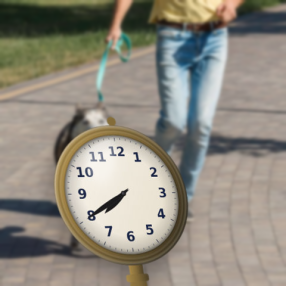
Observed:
{"hour": 7, "minute": 40}
